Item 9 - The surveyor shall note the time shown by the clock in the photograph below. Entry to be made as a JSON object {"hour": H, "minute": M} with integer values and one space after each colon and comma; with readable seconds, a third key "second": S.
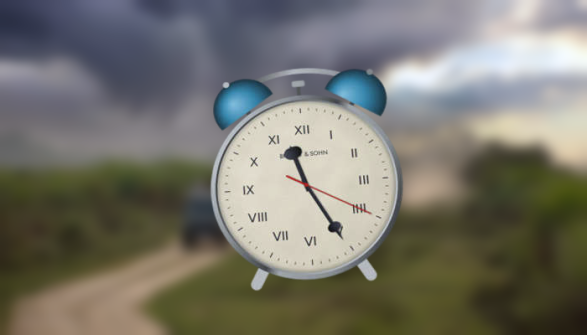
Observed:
{"hour": 11, "minute": 25, "second": 20}
